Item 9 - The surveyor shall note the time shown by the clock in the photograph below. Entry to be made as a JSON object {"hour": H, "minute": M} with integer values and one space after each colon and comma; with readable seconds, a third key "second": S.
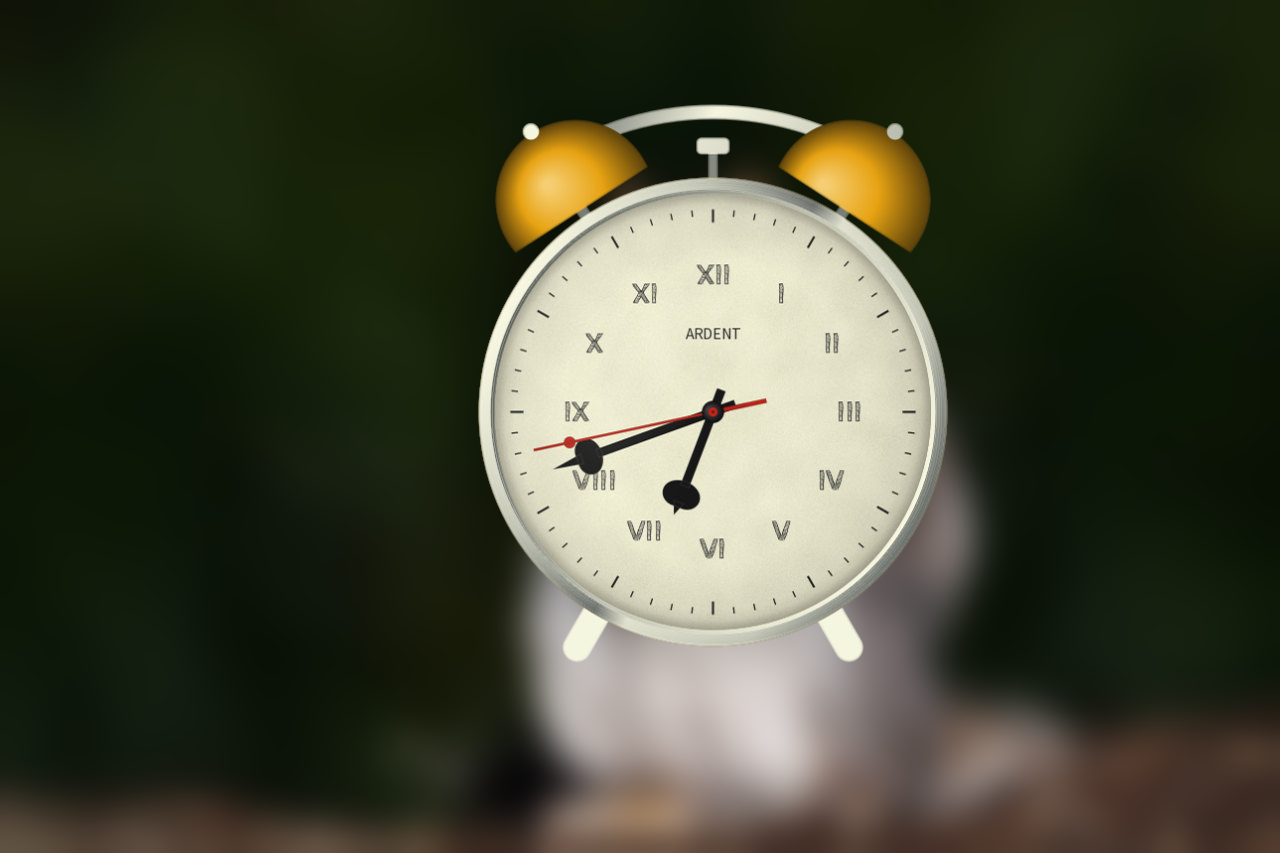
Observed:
{"hour": 6, "minute": 41, "second": 43}
